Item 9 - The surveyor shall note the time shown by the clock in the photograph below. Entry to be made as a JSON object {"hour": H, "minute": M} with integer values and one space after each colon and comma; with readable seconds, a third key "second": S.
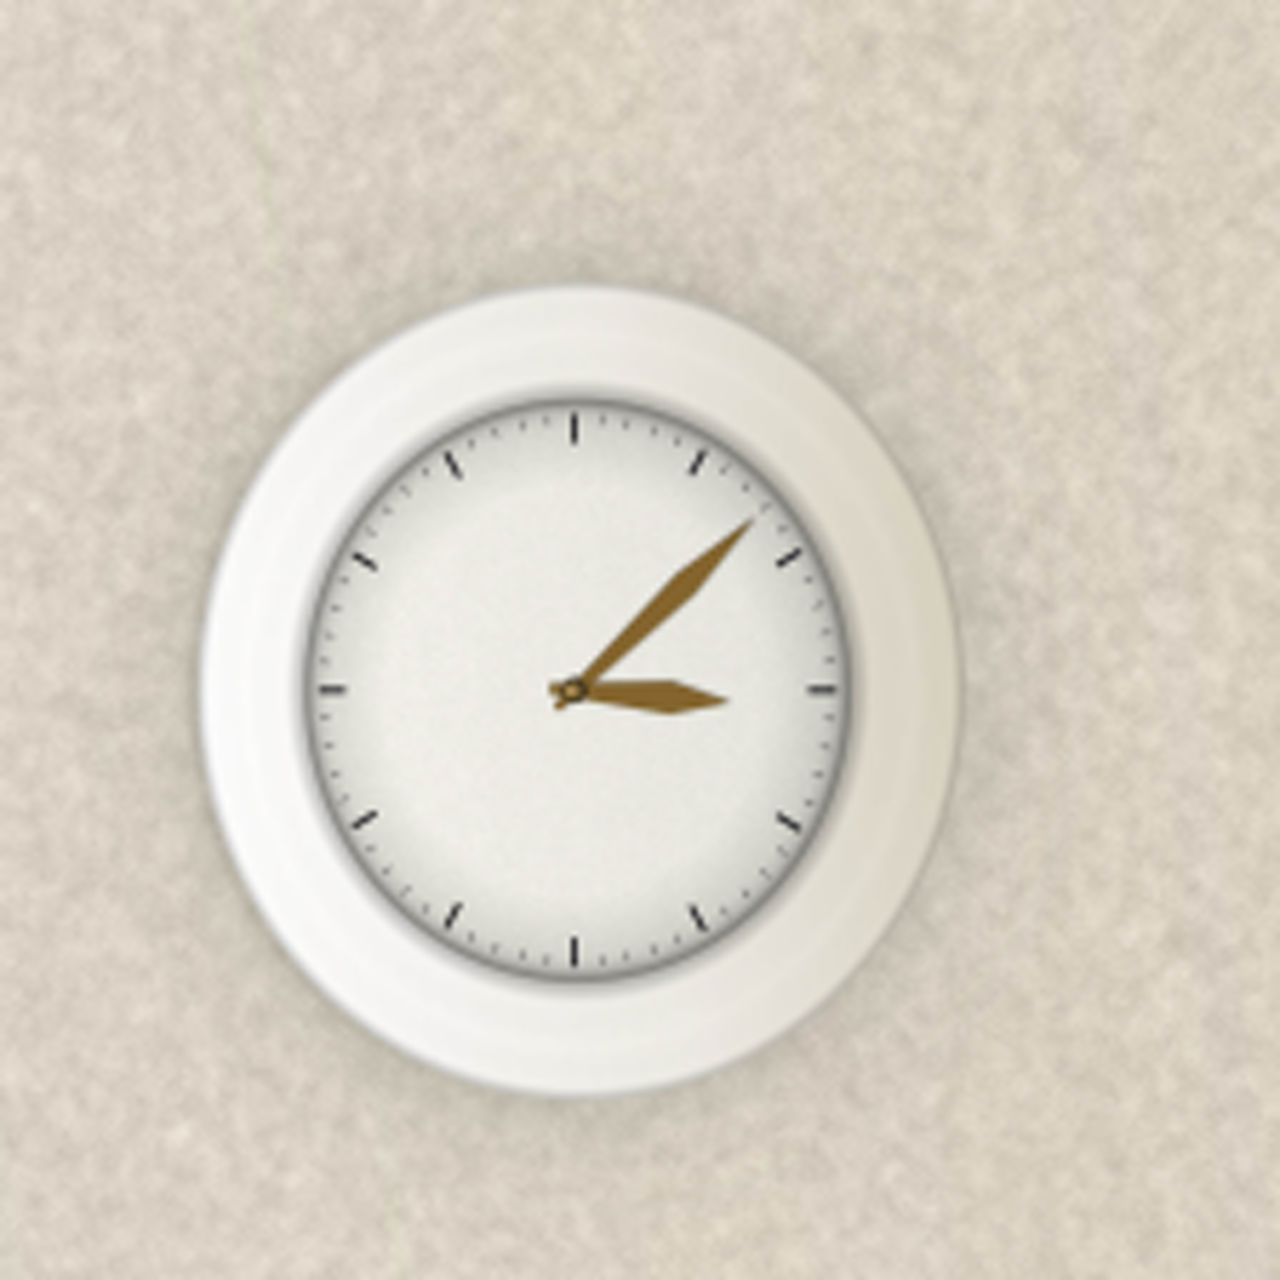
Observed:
{"hour": 3, "minute": 8}
